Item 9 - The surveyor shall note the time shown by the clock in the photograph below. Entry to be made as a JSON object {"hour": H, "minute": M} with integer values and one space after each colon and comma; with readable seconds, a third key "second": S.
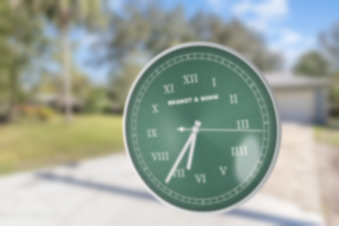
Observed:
{"hour": 6, "minute": 36, "second": 16}
